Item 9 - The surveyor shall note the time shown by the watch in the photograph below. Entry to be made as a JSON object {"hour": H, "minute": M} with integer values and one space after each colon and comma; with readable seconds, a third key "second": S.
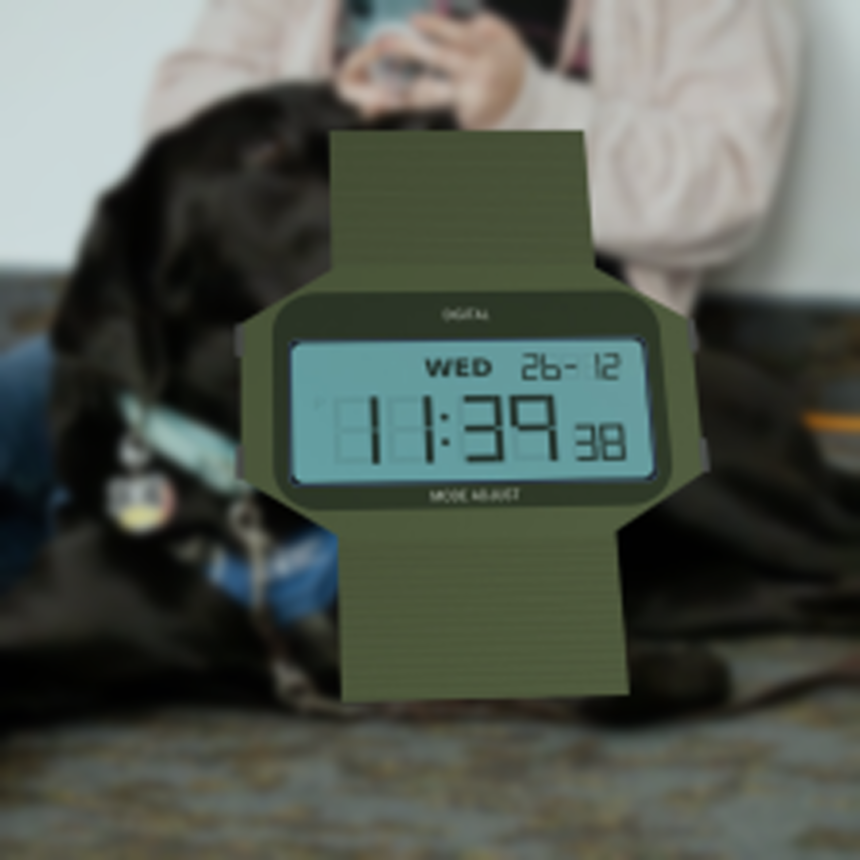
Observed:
{"hour": 11, "minute": 39, "second": 38}
